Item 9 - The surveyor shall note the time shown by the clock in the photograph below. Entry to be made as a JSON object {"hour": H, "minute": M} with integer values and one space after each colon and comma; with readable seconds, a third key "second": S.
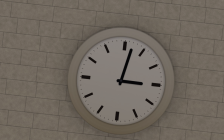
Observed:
{"hour": 3, "minute": 2}
